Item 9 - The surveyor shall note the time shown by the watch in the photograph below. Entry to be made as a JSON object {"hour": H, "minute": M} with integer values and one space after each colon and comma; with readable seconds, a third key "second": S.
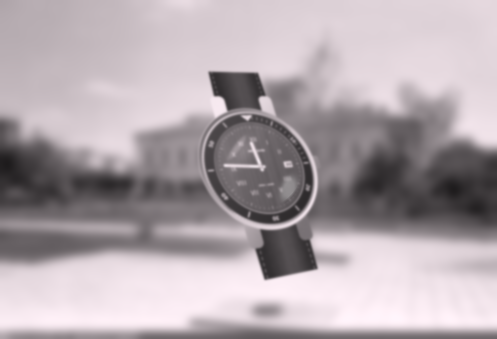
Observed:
{"hour": 11, "minute": 46}
